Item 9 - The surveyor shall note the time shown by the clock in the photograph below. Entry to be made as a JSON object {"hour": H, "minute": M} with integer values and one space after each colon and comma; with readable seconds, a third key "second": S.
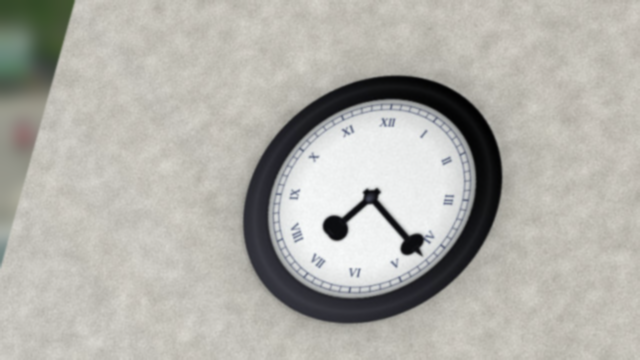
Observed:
{"hour": 7, "minute": 22}
